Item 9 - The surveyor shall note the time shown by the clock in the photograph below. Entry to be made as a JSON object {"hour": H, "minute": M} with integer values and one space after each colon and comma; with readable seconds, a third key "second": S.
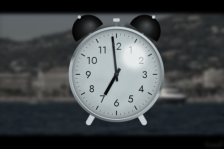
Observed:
{"hour": 6, "minute": 59}
